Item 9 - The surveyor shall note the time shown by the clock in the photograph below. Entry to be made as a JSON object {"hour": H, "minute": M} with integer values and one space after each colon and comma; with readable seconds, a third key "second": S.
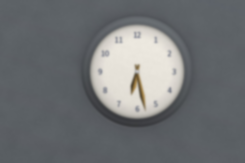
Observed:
{"hour": 6, "minute": 28}
